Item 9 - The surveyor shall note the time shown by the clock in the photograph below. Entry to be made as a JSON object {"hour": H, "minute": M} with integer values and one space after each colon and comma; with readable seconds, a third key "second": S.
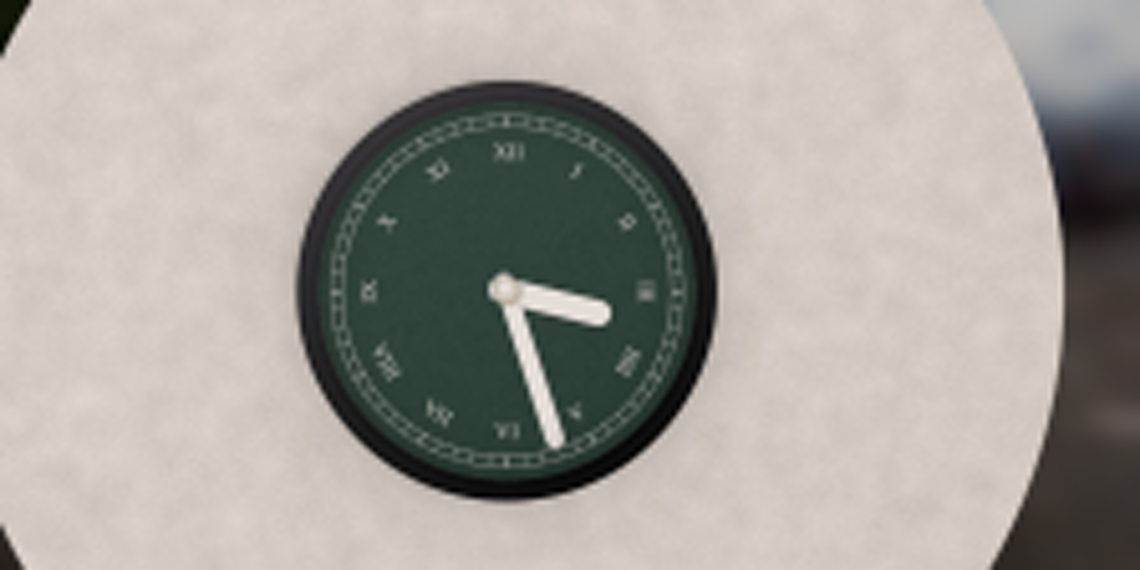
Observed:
{"hour": 3, "minute": 27}
